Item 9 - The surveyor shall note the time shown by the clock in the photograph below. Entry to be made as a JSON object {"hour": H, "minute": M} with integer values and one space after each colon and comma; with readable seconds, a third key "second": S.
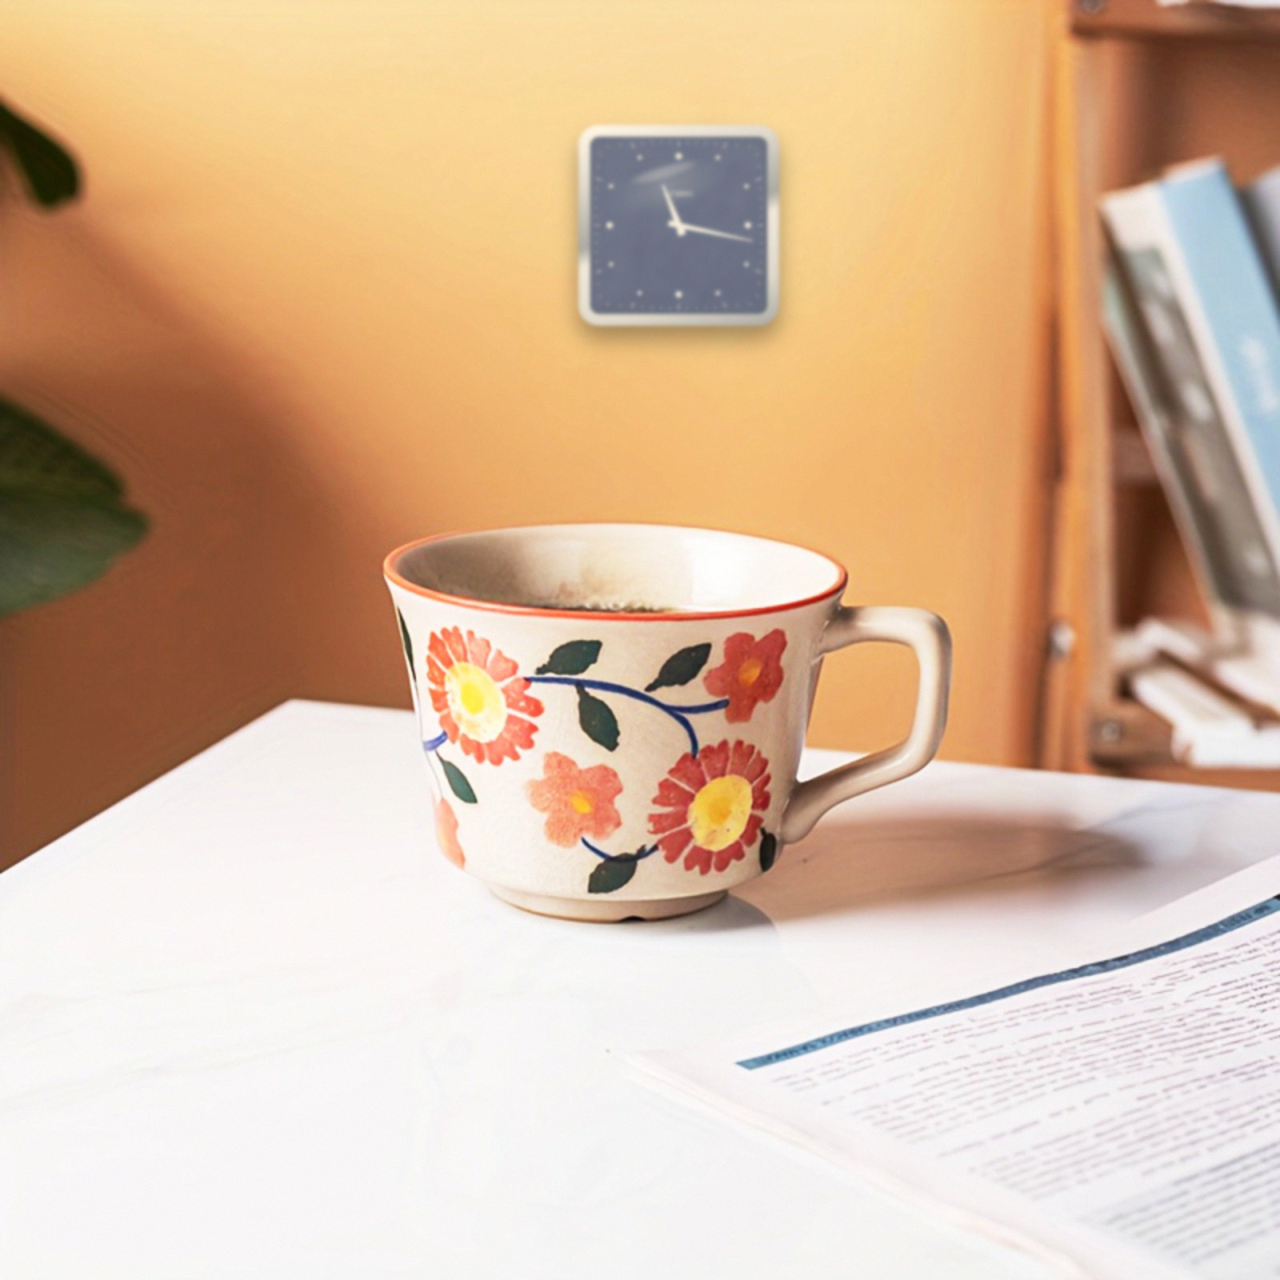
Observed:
{"hour": 11, "minute": 17}
